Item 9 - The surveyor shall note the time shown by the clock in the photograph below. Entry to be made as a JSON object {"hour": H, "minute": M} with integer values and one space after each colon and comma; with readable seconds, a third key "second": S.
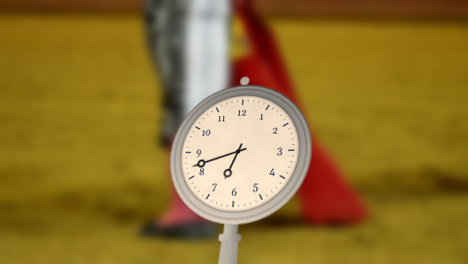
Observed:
{"hour": 6, "minute": 42}
